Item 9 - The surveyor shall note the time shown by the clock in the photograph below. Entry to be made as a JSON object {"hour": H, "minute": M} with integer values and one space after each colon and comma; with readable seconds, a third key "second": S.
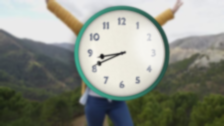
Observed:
{"hour": 8, "minute": 41}
